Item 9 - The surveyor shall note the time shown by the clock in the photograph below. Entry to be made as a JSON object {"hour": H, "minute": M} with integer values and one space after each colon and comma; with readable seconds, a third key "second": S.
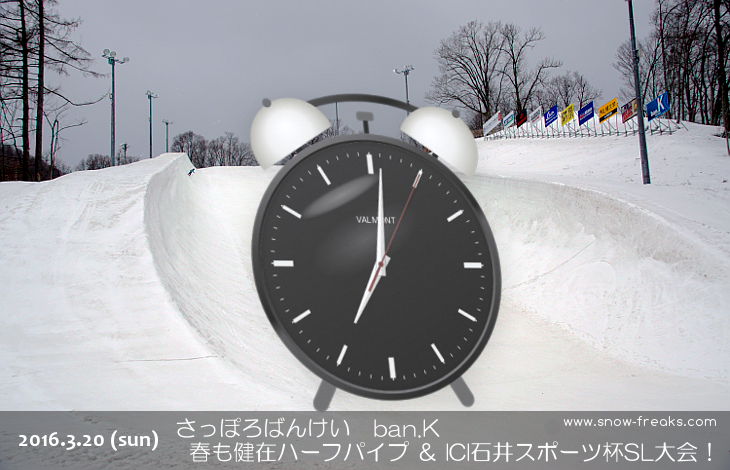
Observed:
{"hour": 7, "minute": 1, "second": 5}
